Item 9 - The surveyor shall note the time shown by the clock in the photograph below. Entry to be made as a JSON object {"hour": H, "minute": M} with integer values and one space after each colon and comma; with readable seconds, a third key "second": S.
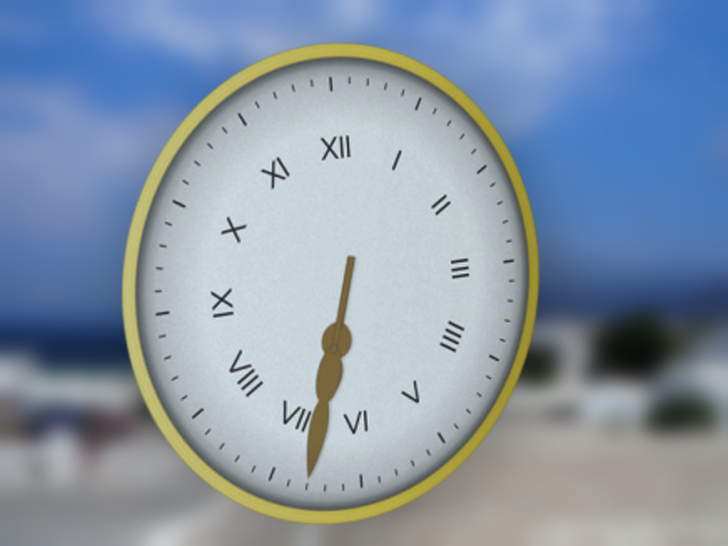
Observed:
{"hour": 6, "minute": 33}
